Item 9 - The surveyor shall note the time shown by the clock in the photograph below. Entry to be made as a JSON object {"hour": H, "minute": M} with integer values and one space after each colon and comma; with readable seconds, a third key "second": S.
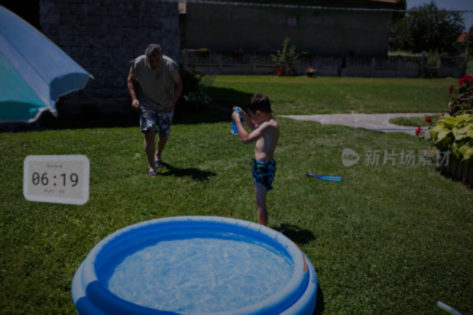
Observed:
{"hour": 6, "minute": 19}
